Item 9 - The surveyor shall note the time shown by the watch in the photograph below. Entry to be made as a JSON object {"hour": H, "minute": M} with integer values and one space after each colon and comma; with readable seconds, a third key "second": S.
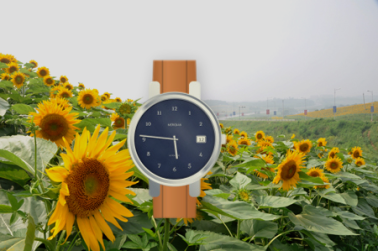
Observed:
{"hour": 5, "minute": 46}
